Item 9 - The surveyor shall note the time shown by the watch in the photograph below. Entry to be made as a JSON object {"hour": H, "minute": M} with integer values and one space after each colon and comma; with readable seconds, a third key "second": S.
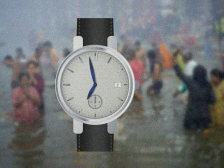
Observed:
{"hour": 6, "minute": 58}
